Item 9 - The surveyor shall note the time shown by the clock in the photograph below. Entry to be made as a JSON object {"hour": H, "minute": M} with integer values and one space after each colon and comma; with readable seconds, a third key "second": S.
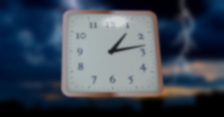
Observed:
{"hour": 1, "minute": 13}
